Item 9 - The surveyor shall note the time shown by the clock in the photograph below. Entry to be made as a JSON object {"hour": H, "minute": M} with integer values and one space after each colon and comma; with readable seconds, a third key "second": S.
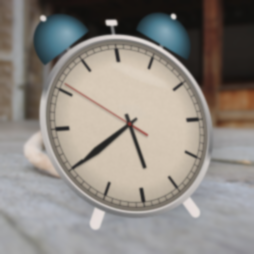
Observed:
{"hour": 5, "minute": 39, "second": 51}
